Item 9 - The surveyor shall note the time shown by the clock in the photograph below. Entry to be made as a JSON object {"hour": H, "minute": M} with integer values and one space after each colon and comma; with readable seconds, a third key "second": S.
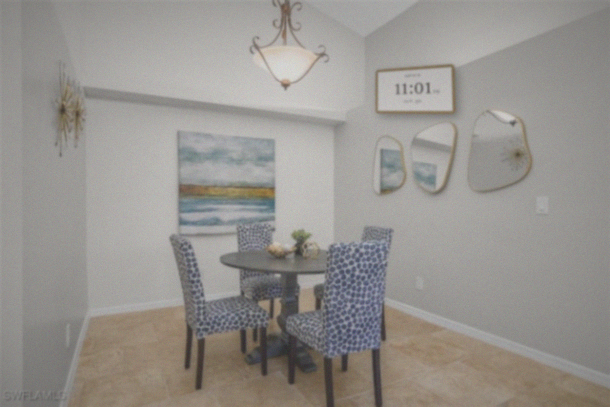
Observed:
{"hour": 11, "minute": 1}
